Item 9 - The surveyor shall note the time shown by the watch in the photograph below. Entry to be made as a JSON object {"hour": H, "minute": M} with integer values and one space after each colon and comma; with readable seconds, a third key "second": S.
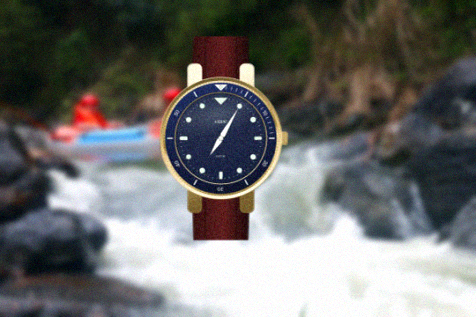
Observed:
{"hour": 7, "minute": 5}
